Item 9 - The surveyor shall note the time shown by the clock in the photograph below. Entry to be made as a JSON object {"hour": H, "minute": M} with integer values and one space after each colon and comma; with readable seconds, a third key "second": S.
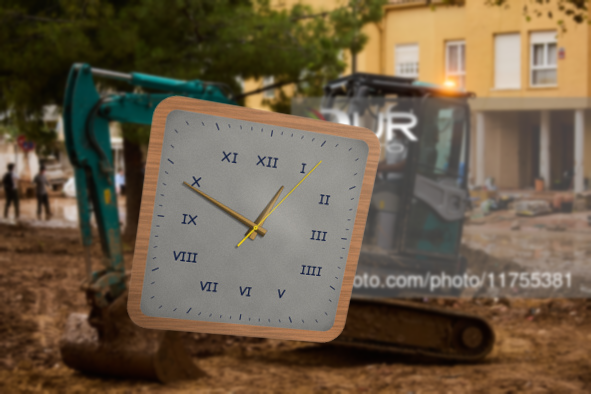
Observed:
{"hour": 12, "minute": 49, "second": 6}
